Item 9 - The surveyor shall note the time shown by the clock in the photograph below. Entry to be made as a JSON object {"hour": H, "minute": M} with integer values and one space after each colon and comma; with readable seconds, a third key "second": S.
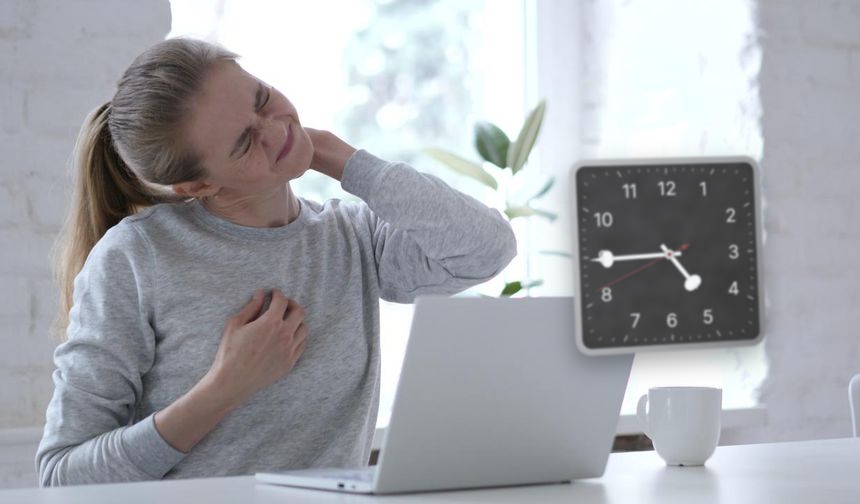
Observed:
{"hour": 4, "minute": 44, "second": 41}
